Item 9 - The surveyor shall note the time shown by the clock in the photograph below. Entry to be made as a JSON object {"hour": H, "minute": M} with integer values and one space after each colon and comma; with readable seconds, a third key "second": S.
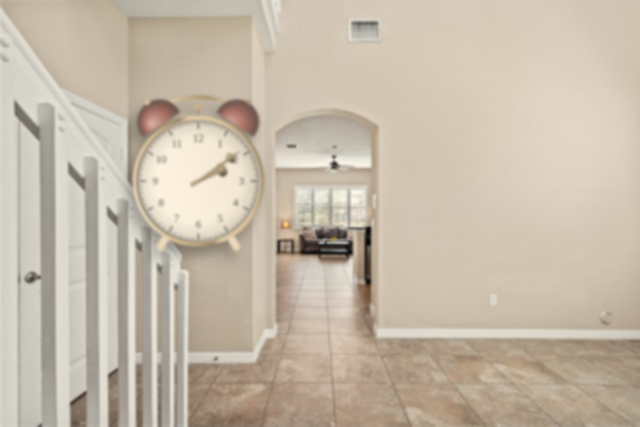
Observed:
{"hour": 2, "minute": 9}
